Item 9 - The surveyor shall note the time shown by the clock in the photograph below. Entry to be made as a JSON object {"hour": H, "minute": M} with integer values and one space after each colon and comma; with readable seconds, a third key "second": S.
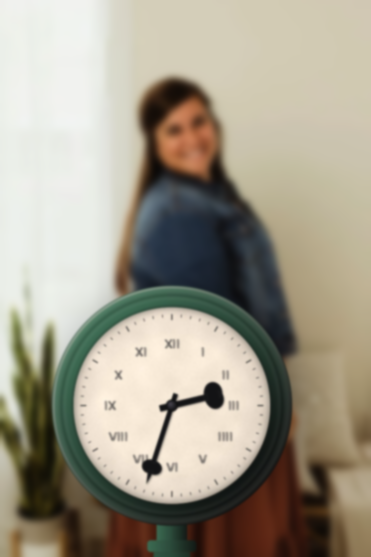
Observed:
{"hour": 2, "minute": 33}
